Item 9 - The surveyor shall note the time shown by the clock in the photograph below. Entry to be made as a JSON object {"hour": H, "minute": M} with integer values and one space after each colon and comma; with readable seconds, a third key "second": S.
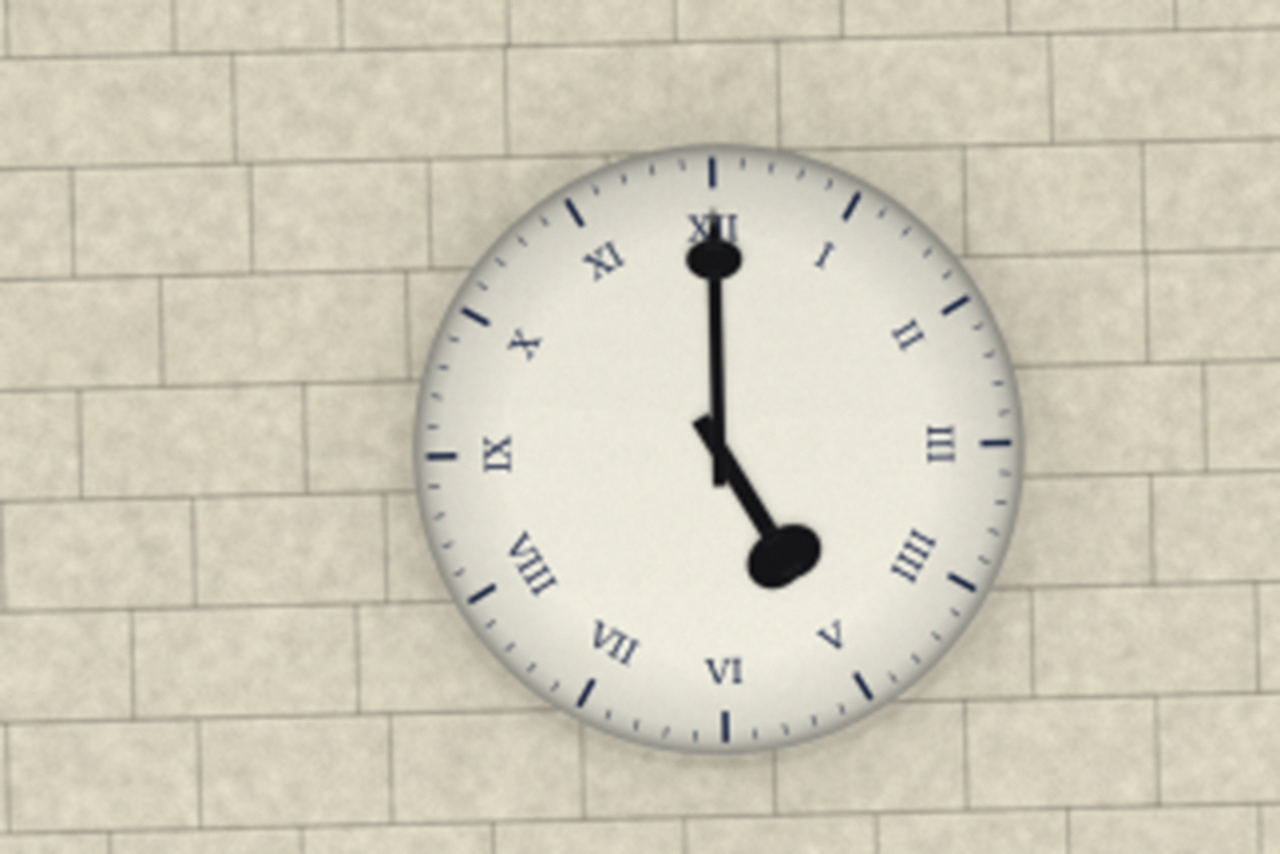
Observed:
{"hour": 5, "minute": 0}
